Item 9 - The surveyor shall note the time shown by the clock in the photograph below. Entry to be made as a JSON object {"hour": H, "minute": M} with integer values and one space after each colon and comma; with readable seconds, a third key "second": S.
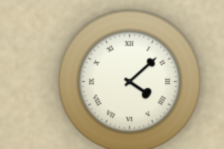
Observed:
{"hour": 4, "minute": 8}
